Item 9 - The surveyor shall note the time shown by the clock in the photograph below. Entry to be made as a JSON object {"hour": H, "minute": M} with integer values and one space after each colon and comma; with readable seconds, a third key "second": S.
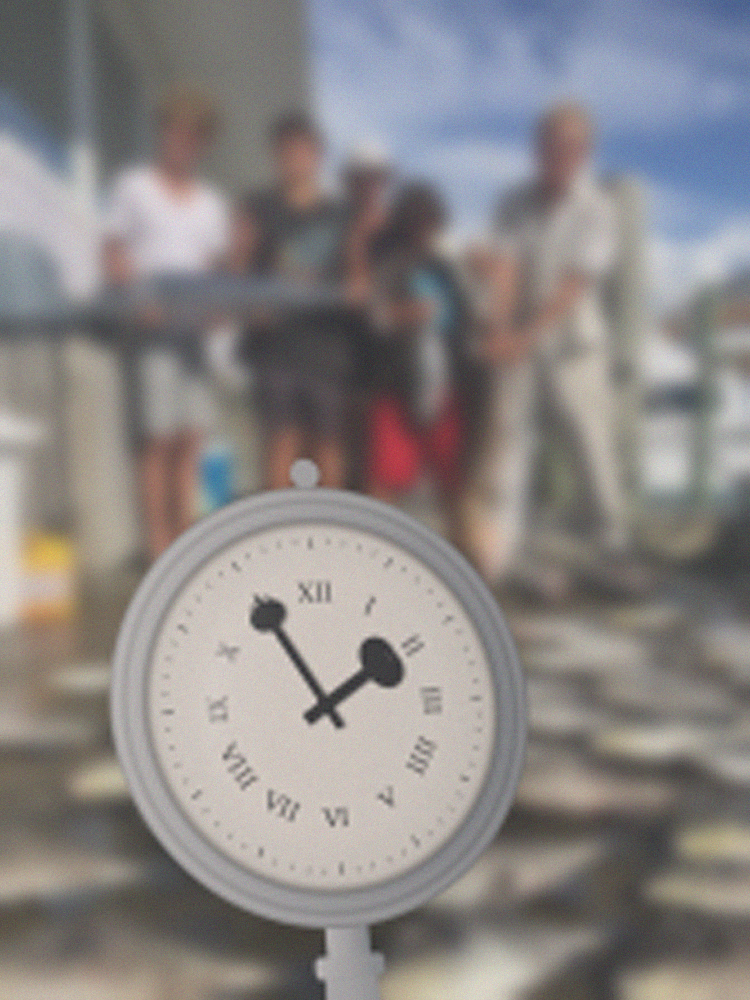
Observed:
{"hour": 1, "minute": 55}
